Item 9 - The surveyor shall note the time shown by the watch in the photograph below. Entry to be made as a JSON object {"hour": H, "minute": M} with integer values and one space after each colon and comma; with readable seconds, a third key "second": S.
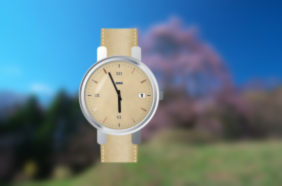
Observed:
{"hour": 5, "minute": 56}
